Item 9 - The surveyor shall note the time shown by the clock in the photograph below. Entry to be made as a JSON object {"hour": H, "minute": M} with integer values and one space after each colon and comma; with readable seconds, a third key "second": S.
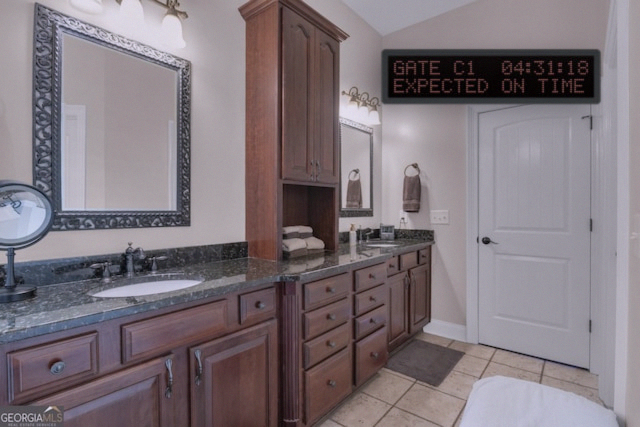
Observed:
{"hour": 4, "minute": 31, "second": 18}
